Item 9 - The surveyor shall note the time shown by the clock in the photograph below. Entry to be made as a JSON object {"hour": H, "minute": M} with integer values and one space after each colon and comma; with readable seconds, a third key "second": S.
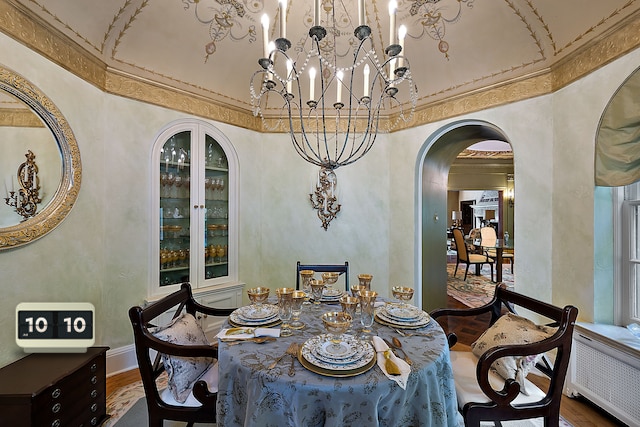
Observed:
{"hour": 10, "minute": 10}
